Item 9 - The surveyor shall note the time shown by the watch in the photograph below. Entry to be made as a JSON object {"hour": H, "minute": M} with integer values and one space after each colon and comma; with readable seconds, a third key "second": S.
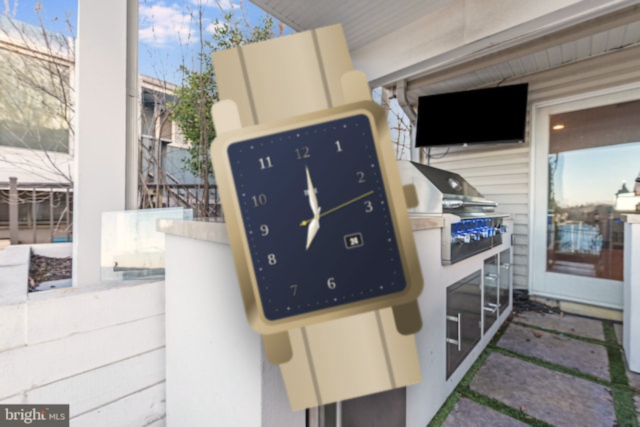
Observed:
{"hour": 7, "minute": 0, "second": 13}
